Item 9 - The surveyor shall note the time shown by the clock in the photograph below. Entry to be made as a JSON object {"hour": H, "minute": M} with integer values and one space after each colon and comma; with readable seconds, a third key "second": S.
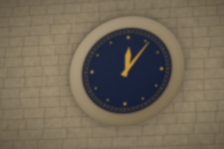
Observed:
{"hour": 12, "minute": 6}
